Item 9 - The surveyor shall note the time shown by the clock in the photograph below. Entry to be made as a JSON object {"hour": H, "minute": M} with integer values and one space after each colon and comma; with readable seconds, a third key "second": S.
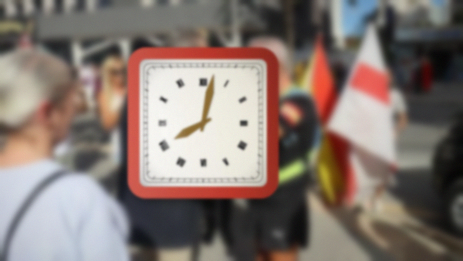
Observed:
{"hour": 8, "minute": 2}
